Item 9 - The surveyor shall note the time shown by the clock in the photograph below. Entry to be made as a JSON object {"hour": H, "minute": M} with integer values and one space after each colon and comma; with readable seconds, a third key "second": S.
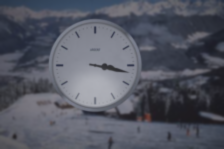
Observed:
{"hour": 3, "minute": 17}
